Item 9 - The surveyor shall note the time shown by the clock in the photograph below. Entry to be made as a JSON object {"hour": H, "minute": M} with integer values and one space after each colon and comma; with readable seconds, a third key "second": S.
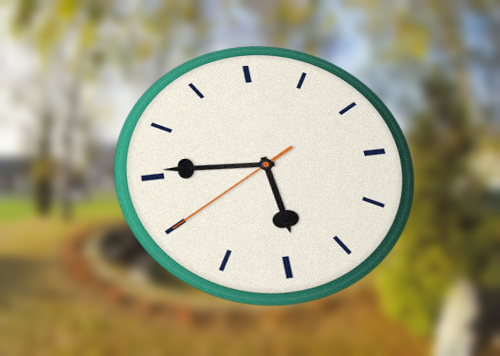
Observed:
{"hour": 5, "minute": 45, "second": 40}
